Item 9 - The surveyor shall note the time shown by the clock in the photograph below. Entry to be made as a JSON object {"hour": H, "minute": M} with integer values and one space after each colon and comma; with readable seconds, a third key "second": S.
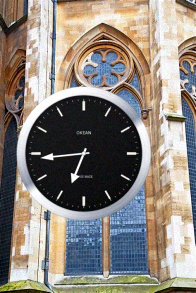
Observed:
{"hour": 6, "minute": 44}
